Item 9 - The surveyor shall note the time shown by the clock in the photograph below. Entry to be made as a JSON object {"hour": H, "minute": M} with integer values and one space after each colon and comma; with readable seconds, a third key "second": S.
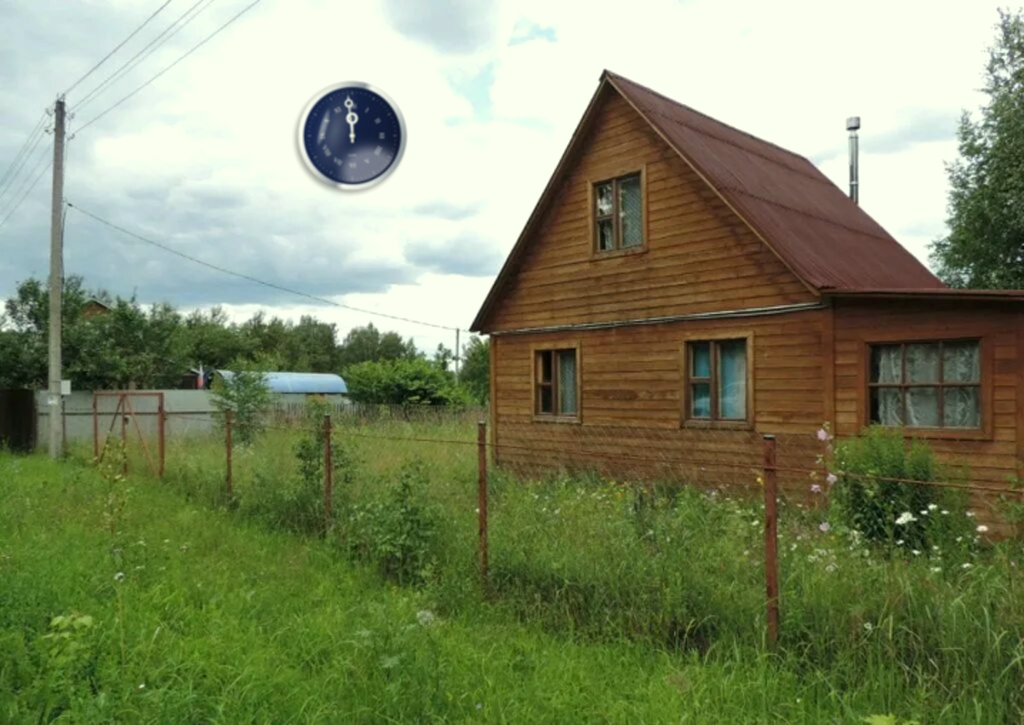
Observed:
{"hour": 11, "minute": 59}
